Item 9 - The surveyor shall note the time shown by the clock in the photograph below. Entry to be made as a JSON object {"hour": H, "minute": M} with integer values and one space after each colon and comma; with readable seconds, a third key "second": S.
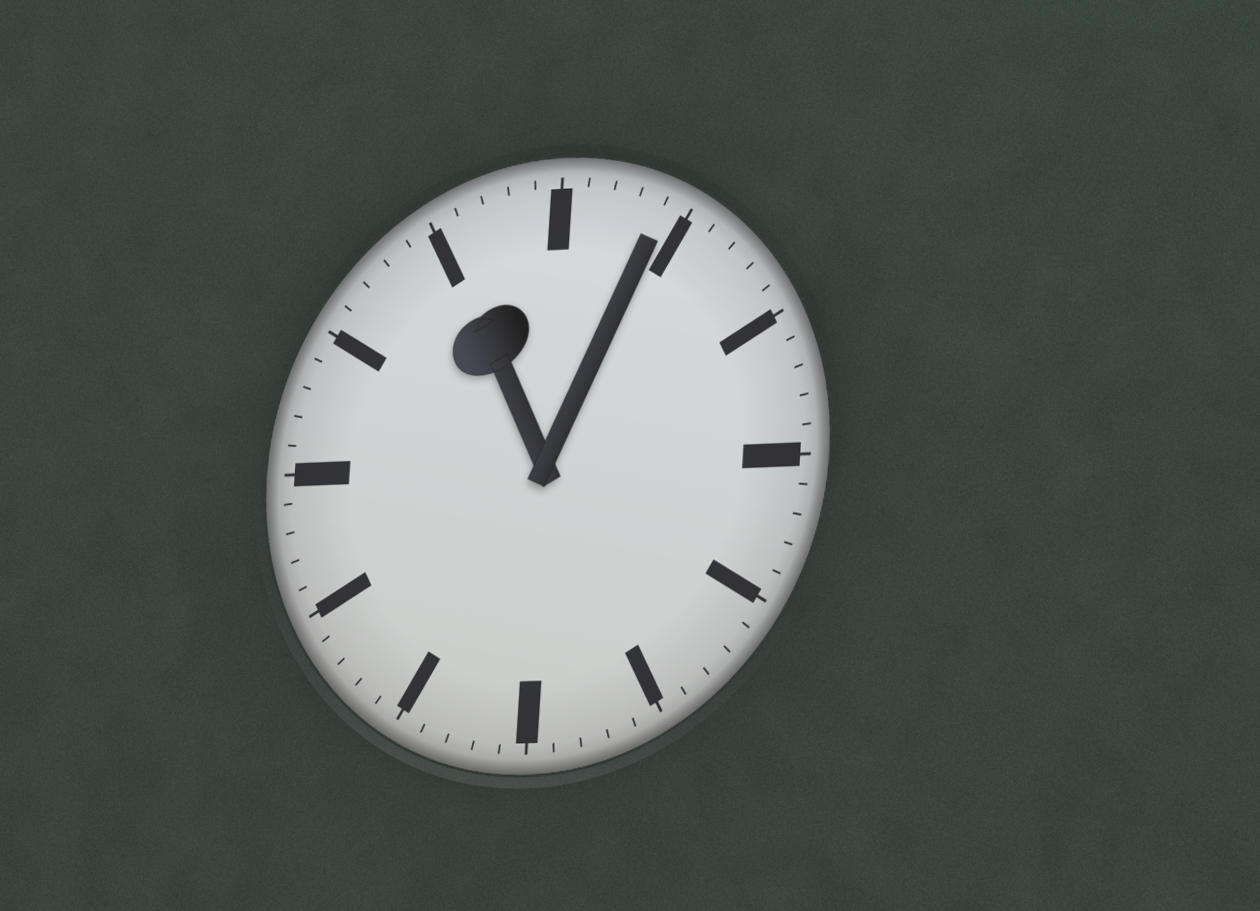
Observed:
{"hour": 11, "minute": 4}
